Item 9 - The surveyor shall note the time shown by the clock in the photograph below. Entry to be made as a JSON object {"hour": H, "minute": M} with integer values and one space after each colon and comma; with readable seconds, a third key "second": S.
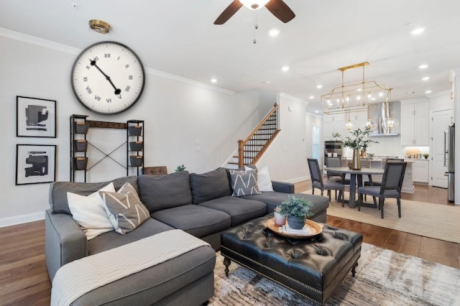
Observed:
{"hour": 4, "minute": 53}
